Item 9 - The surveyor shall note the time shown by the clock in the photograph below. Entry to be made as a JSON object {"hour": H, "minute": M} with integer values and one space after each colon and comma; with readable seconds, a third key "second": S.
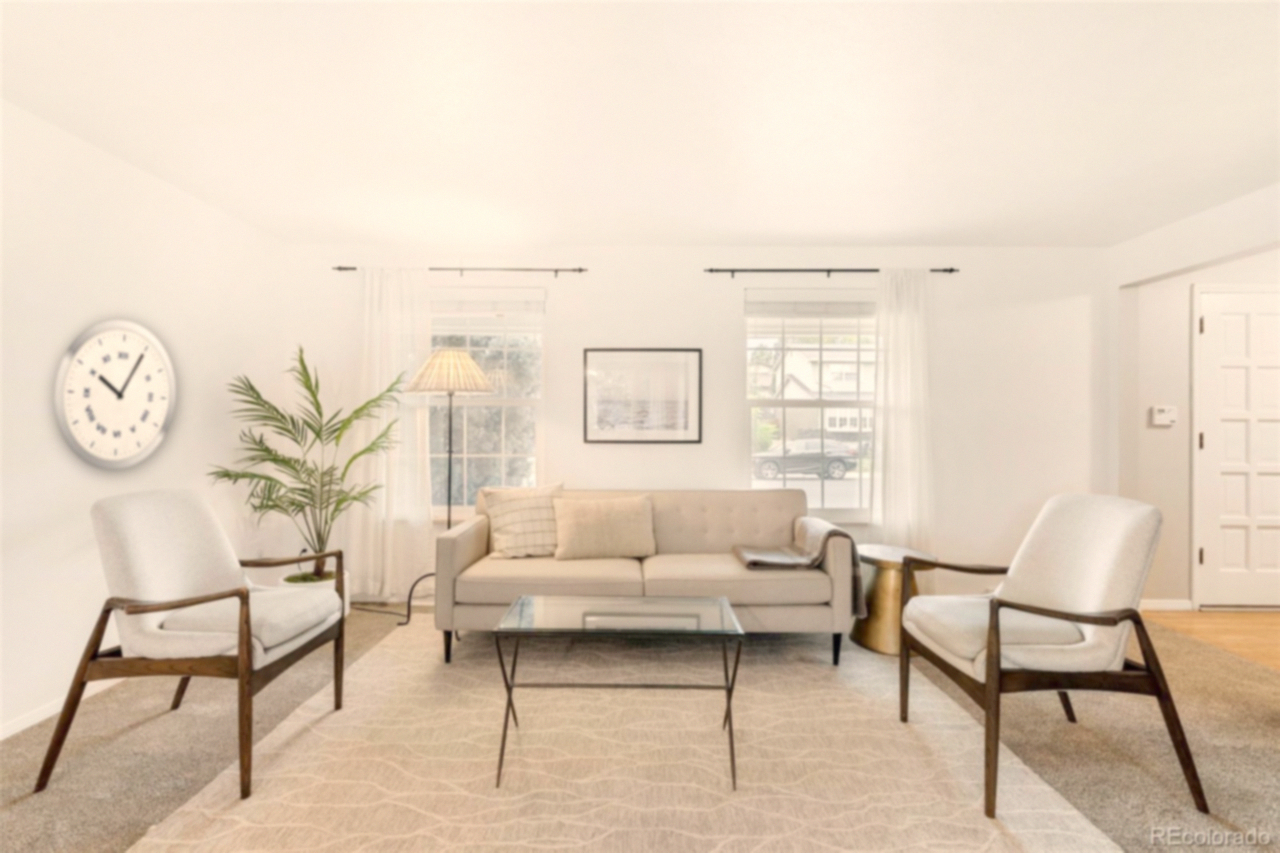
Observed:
{"hour": 10, "minute": 5}
